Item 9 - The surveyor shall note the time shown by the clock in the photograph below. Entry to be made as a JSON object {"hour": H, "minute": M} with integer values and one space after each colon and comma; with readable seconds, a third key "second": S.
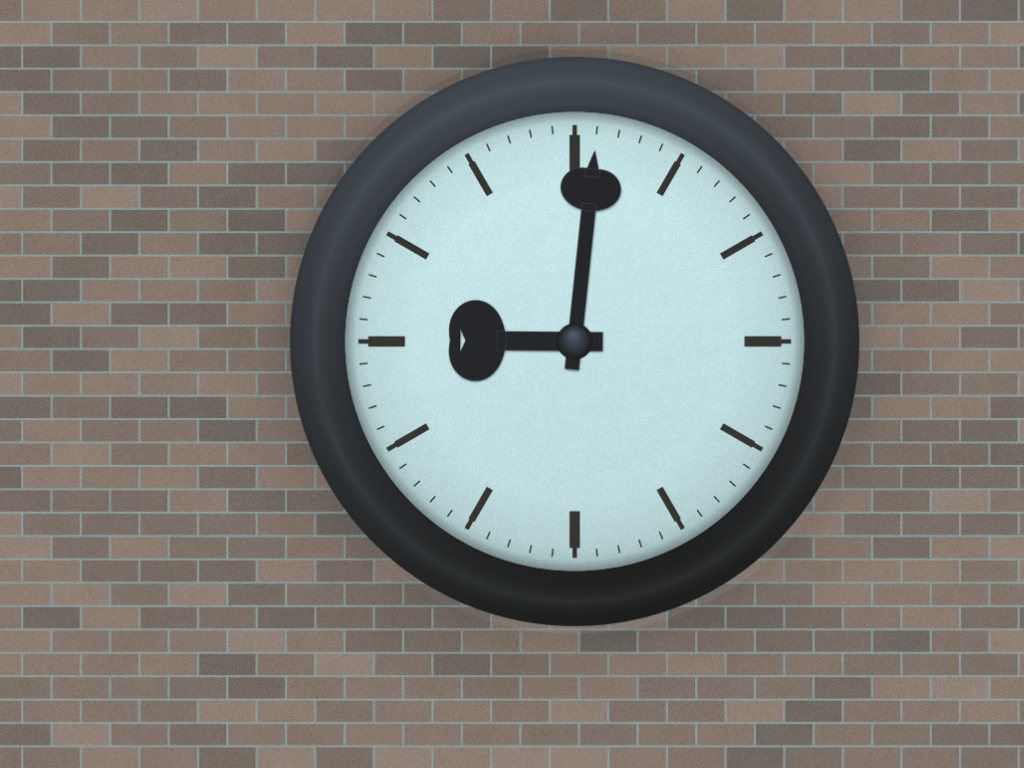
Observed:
{"hour": 9, "minute": 1}
